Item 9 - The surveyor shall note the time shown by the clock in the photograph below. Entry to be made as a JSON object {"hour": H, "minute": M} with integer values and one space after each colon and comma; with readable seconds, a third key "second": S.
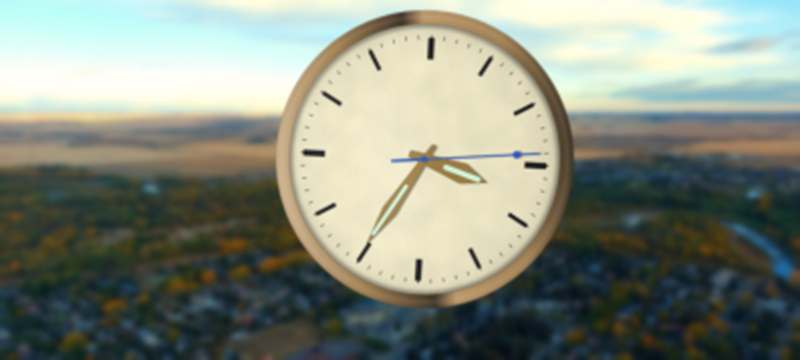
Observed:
{"hour": 3, "minute": 35, "second": 14}
